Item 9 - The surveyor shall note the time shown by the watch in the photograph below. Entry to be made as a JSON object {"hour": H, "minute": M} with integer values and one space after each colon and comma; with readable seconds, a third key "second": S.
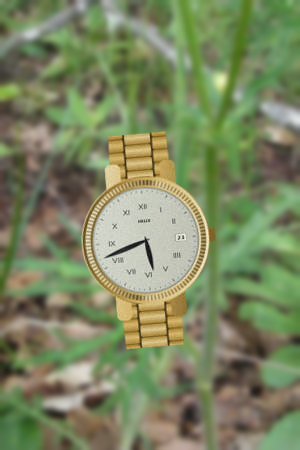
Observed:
{"hour": 5, "minute": 42}
